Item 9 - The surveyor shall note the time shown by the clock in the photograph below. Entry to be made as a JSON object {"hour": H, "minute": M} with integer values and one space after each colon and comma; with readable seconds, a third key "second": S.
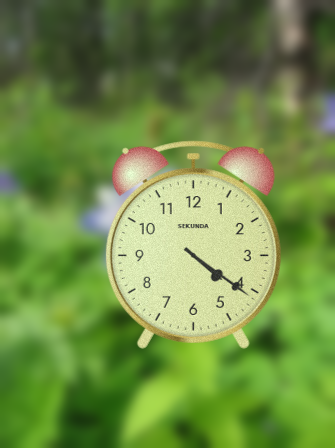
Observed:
{"hour": 4, "minute": 21}
